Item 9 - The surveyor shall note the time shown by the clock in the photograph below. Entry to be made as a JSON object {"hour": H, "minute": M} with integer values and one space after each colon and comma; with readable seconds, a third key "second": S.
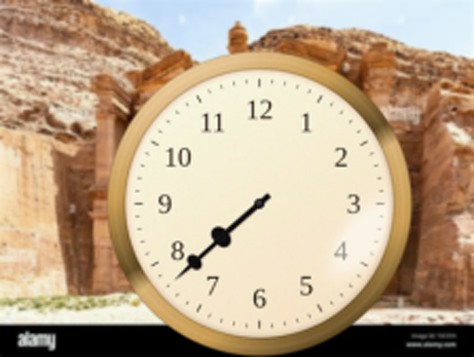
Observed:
{"hour": 7, "minute": 38}
